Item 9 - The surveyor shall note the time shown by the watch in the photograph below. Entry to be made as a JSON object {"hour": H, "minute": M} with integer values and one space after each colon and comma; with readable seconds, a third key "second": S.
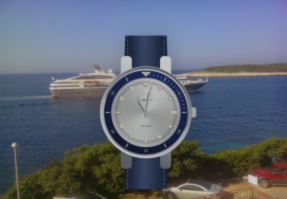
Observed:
{"hour": 11, "minute": 2}
